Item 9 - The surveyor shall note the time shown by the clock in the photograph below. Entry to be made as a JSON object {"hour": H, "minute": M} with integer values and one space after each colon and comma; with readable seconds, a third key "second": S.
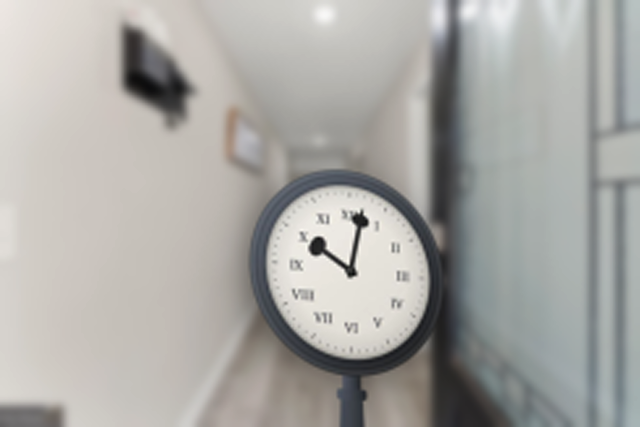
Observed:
{"hour": 10, "minute": 2}
